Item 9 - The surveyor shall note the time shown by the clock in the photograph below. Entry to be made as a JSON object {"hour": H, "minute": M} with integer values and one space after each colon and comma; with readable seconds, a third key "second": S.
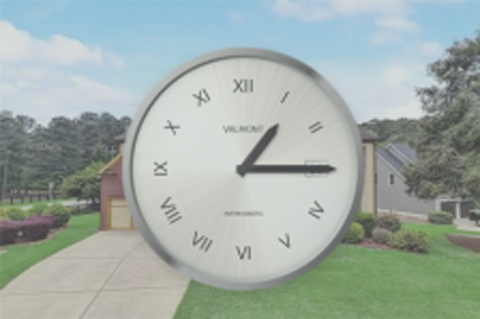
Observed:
{"hour": 1, "minute": 15}
